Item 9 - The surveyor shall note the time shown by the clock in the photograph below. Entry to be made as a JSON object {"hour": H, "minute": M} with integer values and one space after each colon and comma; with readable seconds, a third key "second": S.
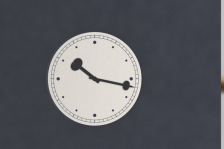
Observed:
{"hour": 10, "minute": 17}
